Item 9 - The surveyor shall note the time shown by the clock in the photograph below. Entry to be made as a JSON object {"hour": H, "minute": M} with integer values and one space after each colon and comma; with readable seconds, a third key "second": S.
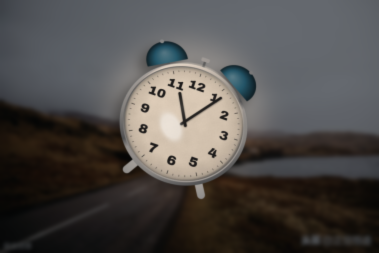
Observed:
{"hour": 11, "minute": 6}
